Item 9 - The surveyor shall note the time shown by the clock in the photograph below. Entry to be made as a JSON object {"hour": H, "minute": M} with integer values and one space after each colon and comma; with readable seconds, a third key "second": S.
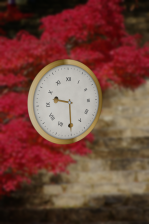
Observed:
{"hour": 9, "minute": 30}
